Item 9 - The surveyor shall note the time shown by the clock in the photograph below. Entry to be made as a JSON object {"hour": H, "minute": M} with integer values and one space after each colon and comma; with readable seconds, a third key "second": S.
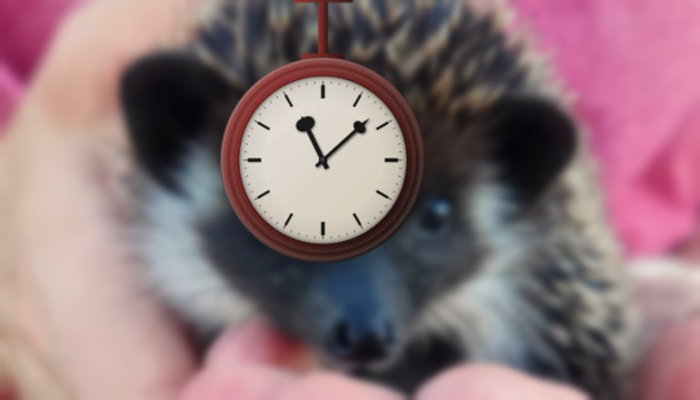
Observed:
{"hour": 11, "minute": 8}
